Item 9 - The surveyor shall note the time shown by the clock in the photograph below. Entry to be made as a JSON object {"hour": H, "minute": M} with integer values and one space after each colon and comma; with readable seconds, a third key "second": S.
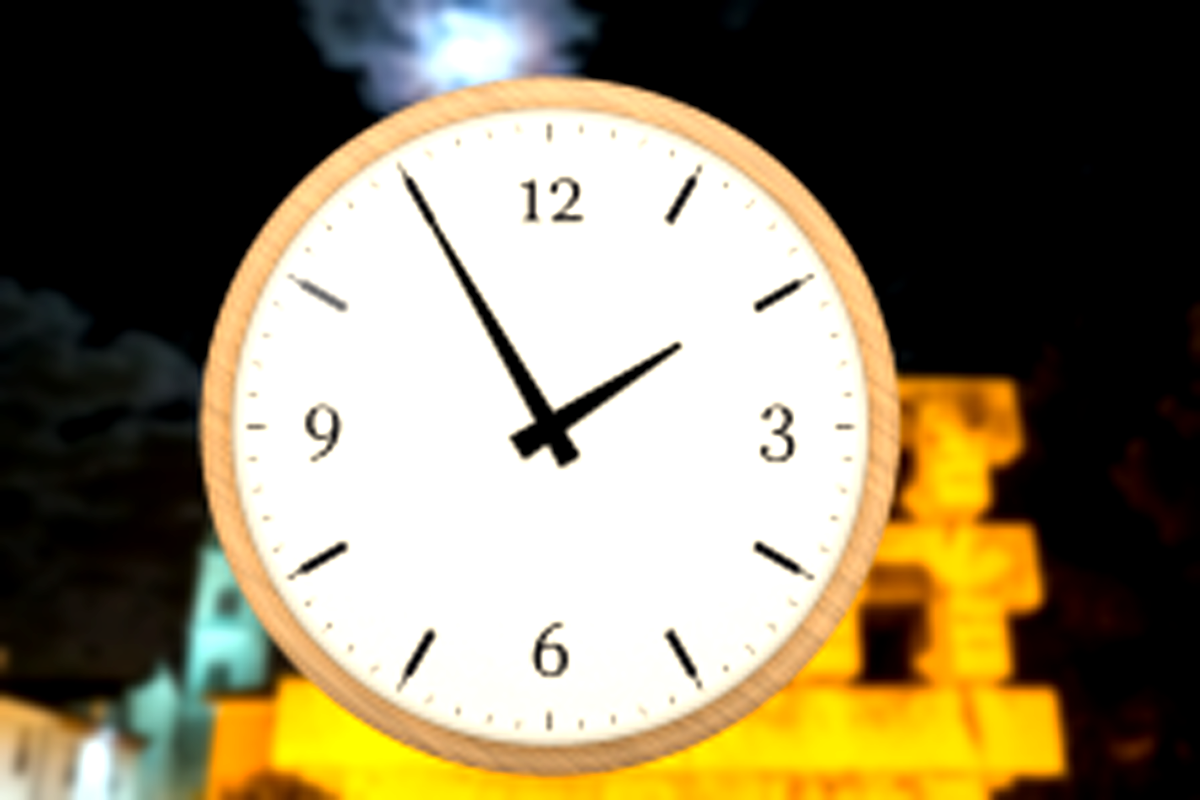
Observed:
{"hour": 1, "minute": 55}
